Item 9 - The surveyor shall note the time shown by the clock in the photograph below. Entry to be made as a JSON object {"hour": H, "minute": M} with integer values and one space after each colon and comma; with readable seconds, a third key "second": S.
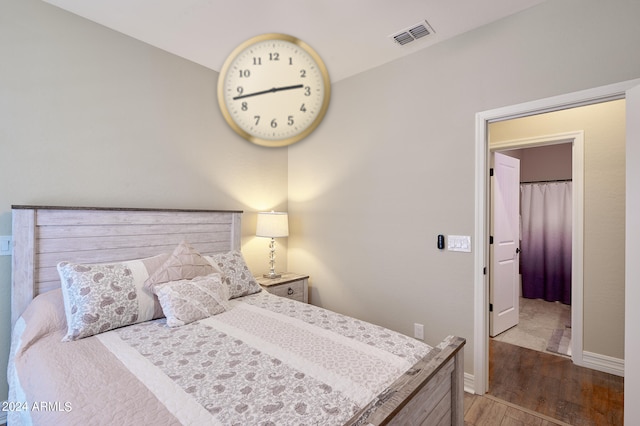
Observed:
{"hour": 2, "minute": 43}
